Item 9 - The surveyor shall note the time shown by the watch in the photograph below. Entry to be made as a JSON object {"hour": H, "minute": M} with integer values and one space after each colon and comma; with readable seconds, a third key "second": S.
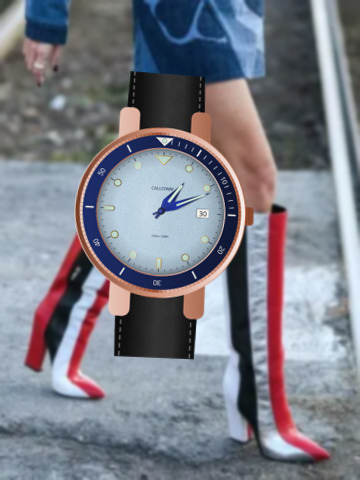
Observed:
{"hour": 1, "minute": 11}
